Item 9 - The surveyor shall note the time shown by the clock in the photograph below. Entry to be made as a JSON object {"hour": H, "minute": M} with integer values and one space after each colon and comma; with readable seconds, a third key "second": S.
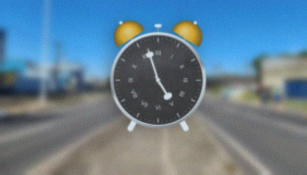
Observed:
{"hour": 4, "minute": 57}
